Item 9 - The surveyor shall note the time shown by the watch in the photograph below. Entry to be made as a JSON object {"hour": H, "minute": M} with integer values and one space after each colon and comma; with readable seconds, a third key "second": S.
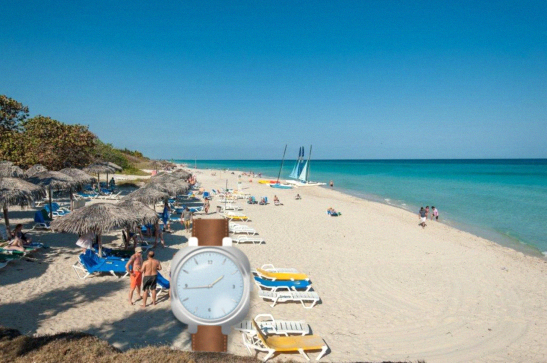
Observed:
{"hour": 1, "minute": 44}
